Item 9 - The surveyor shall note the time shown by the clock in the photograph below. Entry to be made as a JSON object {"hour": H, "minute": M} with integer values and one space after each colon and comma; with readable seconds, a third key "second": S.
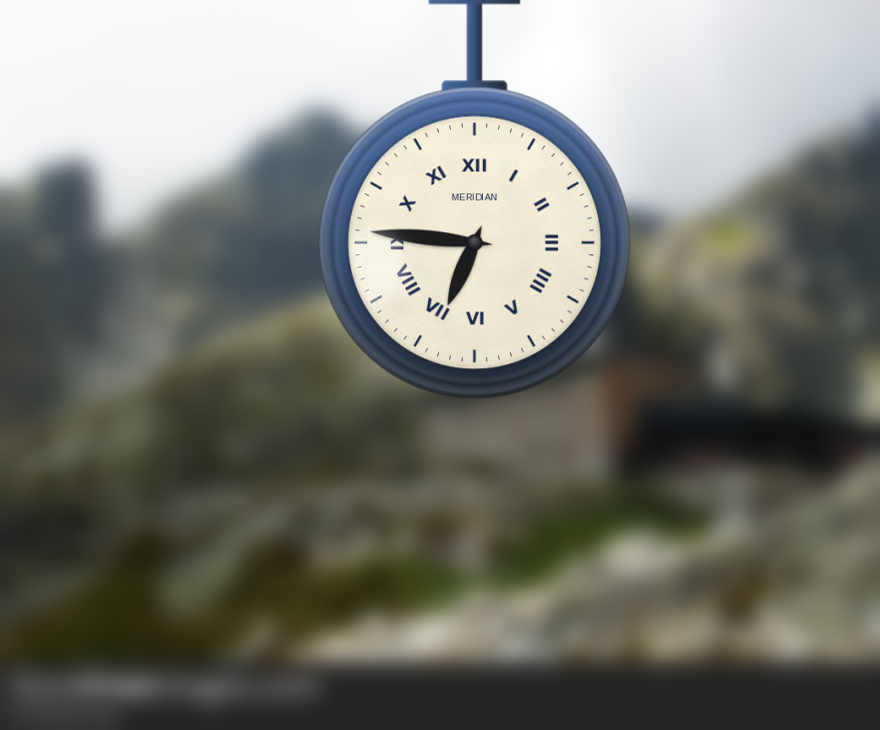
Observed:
{"hour": 6, "minute": 46}
